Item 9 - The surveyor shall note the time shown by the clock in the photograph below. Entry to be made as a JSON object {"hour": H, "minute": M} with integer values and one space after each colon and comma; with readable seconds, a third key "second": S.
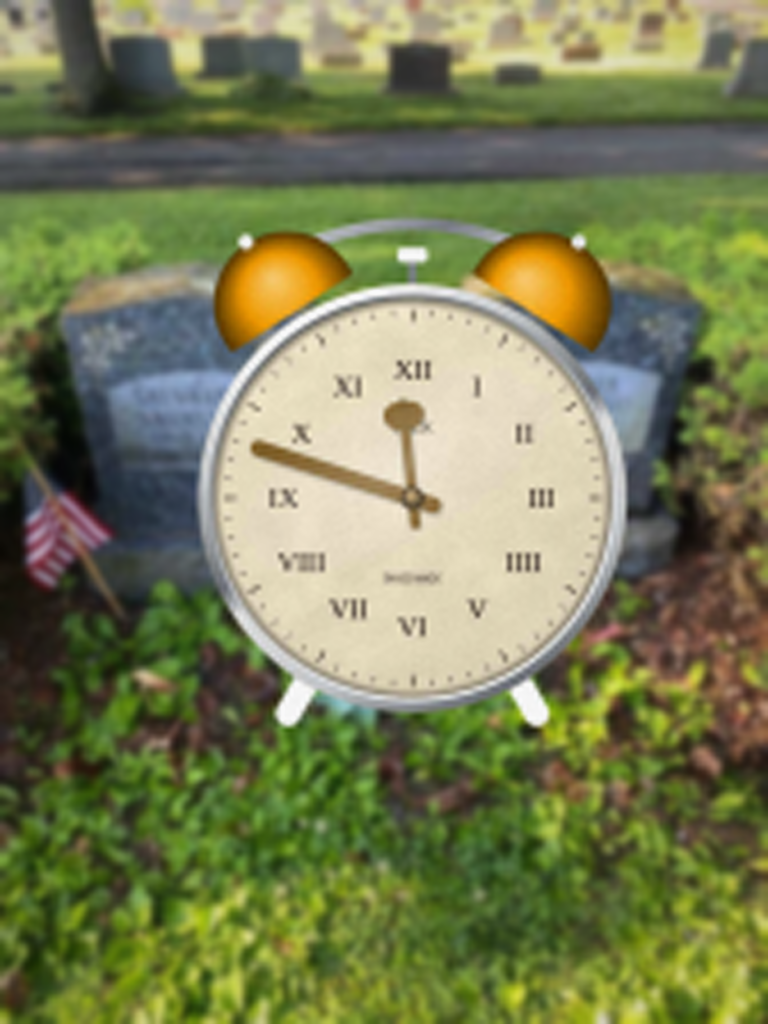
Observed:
{"hour": 11, "minute": 48}
